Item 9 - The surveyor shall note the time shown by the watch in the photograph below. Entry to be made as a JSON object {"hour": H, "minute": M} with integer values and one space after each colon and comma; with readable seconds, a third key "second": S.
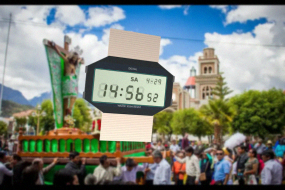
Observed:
{"hour": 14, "minute": 56, "second": 52}
